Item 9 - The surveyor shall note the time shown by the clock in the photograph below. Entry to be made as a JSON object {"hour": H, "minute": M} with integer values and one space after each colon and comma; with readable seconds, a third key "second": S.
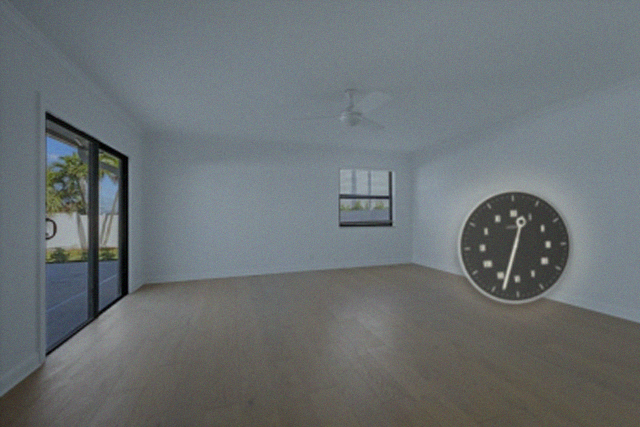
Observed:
{"hour": 12, "minute": 33}
